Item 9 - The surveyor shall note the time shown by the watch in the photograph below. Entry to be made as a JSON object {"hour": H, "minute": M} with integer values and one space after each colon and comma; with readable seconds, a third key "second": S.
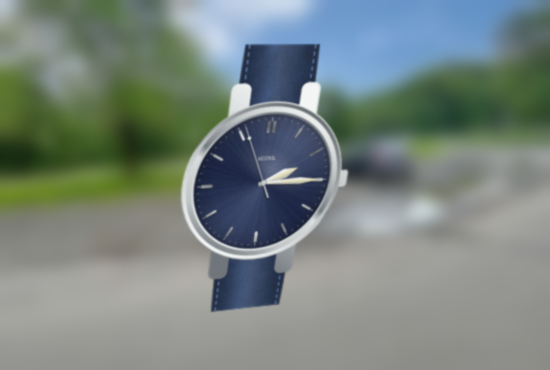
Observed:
{"hour": 2, "minute": 14, "second": 56}
